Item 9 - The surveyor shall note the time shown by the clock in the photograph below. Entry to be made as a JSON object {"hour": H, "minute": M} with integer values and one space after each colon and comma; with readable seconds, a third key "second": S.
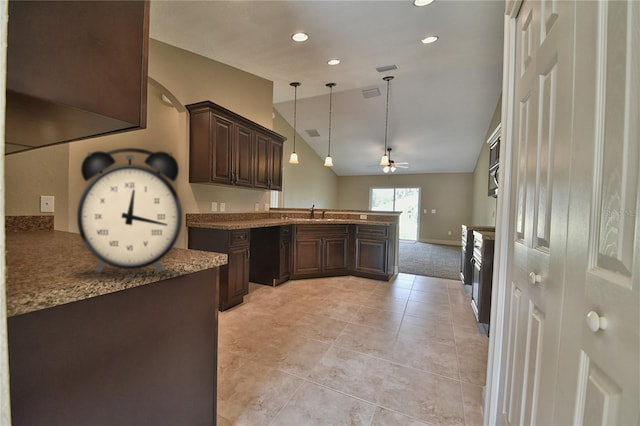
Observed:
{"hour": 12, "minute": 17}
